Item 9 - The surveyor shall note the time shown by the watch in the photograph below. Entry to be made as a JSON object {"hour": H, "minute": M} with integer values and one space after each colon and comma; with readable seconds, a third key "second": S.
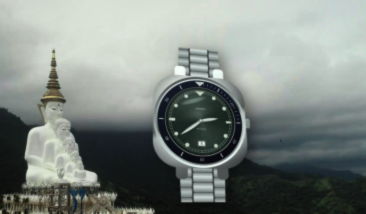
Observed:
{"hour": 2, "minute": 39}
